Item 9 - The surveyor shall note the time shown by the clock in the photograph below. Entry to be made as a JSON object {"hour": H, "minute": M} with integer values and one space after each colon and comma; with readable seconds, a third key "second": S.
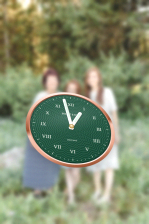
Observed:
{"hour": 12, "minute": 58}
